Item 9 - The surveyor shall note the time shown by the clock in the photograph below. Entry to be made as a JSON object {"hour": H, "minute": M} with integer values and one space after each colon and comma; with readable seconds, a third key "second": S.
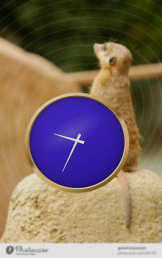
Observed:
{"hour": 9, "minute": 34}
